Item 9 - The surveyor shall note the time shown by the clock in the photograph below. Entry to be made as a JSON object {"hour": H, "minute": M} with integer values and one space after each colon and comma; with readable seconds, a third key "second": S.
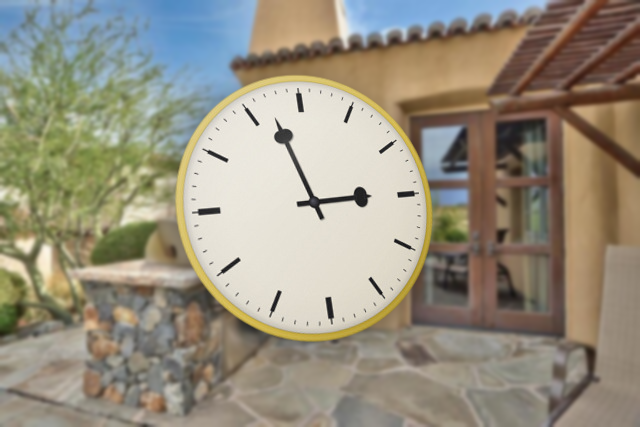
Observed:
{"hour": 2, "minute": 57}
